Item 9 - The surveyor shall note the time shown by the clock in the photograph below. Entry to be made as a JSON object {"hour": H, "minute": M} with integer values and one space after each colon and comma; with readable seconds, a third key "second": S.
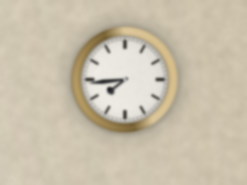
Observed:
{"hour": 7, "minute": 44}
